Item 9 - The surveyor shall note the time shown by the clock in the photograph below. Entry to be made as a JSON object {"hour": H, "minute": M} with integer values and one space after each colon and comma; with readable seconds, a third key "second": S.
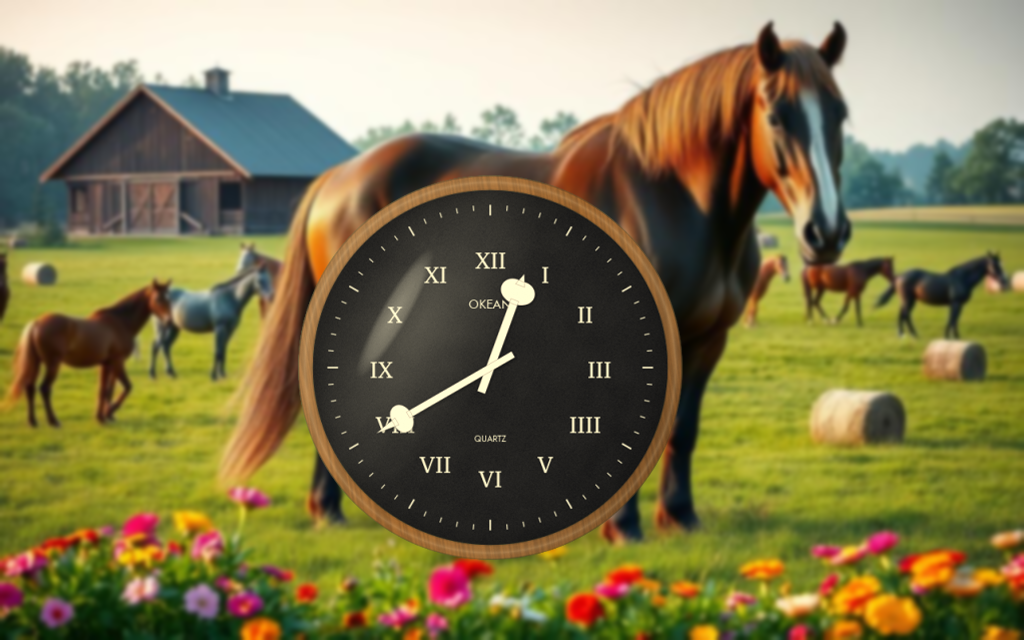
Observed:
{"hour": 12, "minute": 40}
